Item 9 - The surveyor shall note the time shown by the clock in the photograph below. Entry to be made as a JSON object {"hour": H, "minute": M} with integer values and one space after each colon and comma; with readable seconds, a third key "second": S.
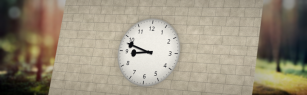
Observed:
{"hour": 8, "minute": 48}
